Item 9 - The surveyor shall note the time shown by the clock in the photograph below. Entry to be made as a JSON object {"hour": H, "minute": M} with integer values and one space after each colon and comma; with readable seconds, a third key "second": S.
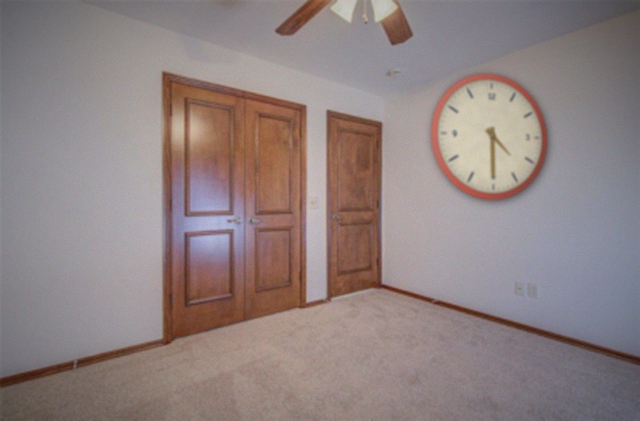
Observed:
{"hour": 4, "minute": 30}
